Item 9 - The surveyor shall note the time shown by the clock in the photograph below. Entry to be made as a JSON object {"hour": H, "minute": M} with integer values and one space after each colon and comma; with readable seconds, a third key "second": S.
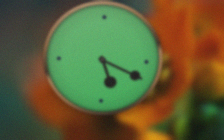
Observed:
{"hour": 5, "minute": 19}
